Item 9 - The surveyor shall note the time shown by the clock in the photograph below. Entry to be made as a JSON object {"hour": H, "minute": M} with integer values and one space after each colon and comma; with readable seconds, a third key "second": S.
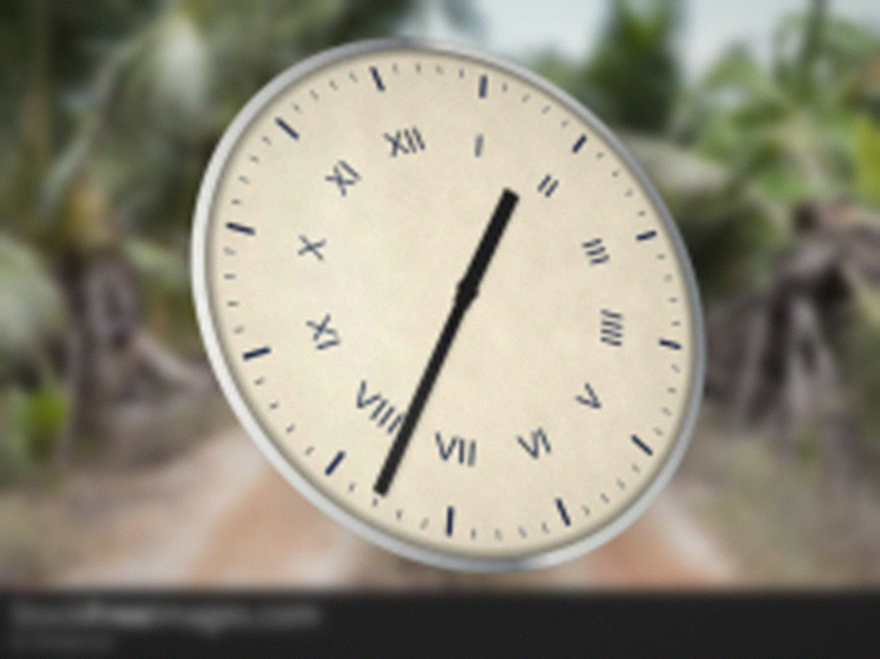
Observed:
{"hour": 1, "minute": 38}
